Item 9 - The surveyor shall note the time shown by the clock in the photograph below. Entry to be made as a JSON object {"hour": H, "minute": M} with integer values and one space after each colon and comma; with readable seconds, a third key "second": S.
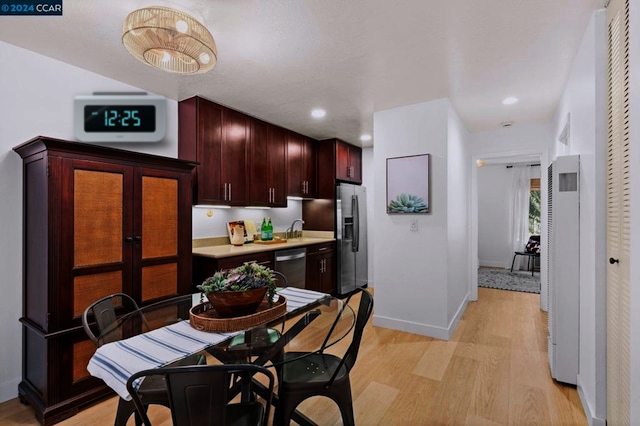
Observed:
{"hour": 12, "minute": 25}
